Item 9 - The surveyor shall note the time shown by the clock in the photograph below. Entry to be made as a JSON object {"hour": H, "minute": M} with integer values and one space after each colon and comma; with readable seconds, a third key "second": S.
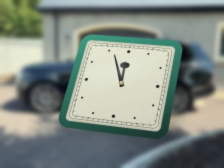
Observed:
{"hour": 11, "minute": 56}
